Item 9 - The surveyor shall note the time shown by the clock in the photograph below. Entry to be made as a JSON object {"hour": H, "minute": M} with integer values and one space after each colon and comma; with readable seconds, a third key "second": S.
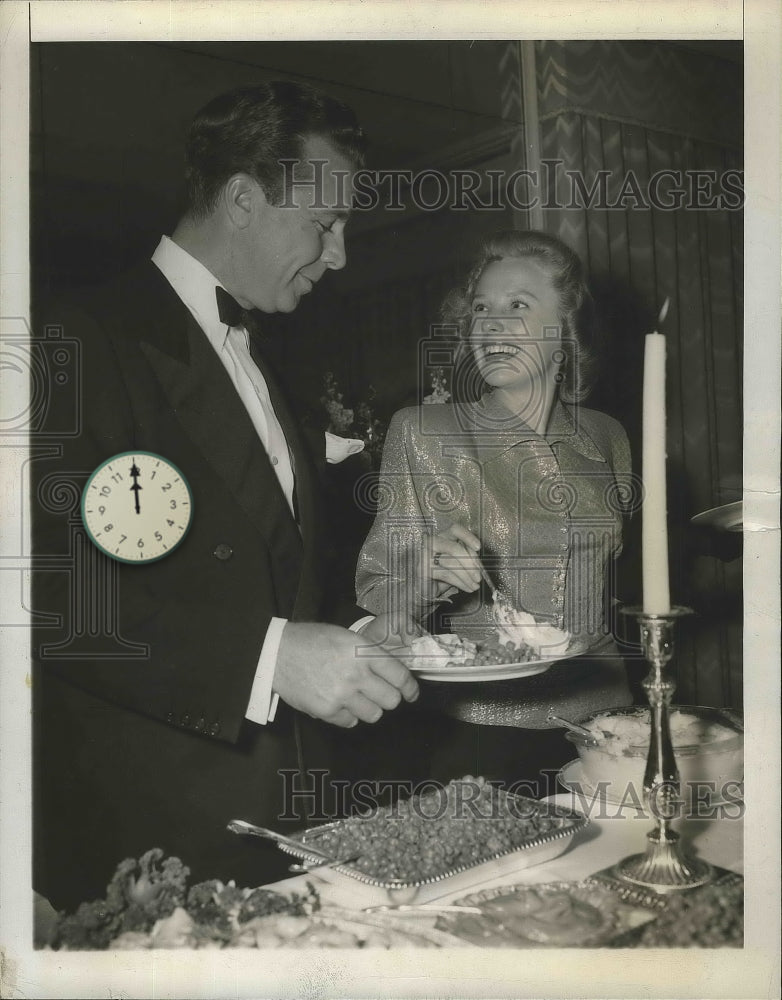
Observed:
{"hour": 12, "minute": 0}
